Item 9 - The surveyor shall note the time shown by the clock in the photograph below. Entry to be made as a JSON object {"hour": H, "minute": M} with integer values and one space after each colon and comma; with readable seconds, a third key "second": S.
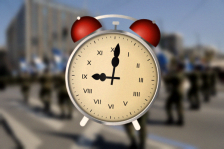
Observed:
{"hour": 9, "minute": 1}
